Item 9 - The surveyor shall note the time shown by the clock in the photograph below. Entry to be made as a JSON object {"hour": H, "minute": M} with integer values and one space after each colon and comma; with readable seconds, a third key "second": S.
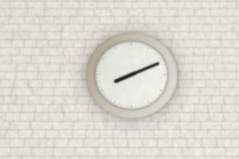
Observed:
{"hour": 8, "minute": 11}
